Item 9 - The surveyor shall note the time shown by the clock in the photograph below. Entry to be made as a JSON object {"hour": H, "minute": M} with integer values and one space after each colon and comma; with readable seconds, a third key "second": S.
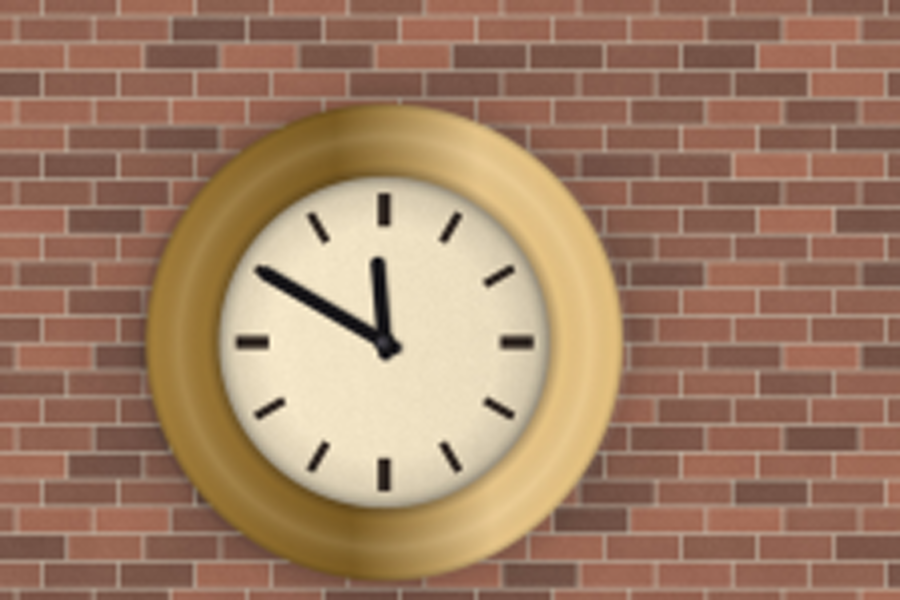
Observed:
{"hour": 11, "minute": 50}
